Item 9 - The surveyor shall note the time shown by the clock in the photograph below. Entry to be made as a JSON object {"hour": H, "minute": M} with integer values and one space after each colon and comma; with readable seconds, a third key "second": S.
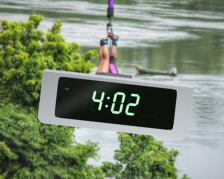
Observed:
{"hour": 4, "minute": 2}
